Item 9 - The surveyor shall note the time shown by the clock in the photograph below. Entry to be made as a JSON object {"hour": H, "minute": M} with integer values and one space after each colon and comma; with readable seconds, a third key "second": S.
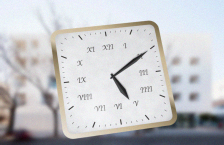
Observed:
{"hour": 5, "minute": 10}
